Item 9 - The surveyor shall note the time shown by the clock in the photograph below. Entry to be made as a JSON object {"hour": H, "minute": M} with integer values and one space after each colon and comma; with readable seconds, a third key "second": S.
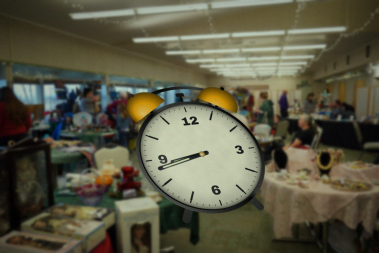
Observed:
{"hour": 8, "minute": 43}
